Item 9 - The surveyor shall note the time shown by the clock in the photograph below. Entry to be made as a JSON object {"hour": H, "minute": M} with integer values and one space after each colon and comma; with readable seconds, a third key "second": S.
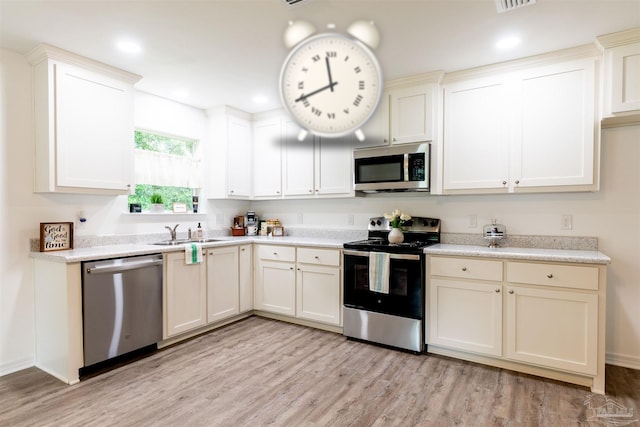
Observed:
{"hour": 11, "minute": 41}
